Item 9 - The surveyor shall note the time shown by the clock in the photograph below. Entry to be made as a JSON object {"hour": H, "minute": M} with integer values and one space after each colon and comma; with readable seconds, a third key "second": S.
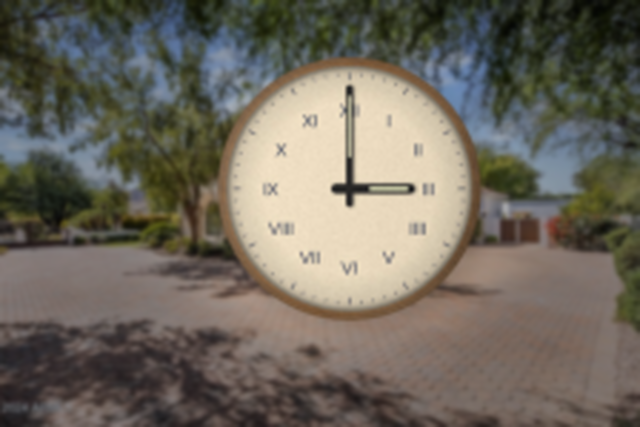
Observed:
{"hour": 3, "minute": 0}
